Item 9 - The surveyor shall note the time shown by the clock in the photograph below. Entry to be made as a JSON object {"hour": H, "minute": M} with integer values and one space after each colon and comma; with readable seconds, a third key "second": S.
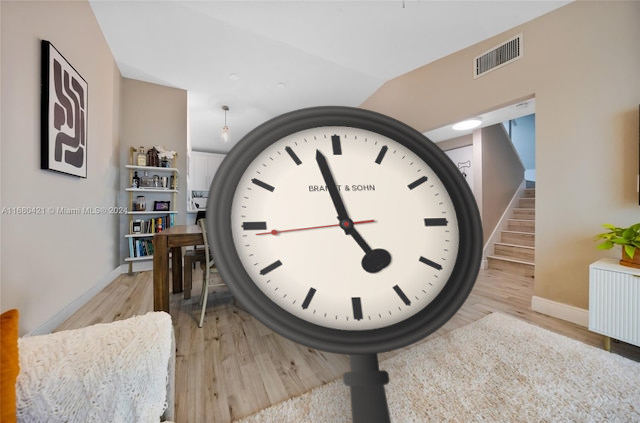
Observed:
{"hour": 4, "minute": 57, "second": 44}
